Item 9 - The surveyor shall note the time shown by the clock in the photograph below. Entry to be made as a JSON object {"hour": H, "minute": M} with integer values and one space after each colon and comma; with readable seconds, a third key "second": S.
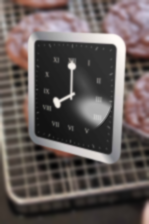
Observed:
{"hour": 8, "minute": 0}
